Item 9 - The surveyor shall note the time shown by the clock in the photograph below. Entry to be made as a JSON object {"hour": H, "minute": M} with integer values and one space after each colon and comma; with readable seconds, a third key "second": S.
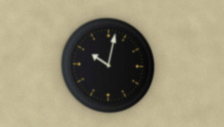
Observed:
{"hour": 10, "minute": 2}
